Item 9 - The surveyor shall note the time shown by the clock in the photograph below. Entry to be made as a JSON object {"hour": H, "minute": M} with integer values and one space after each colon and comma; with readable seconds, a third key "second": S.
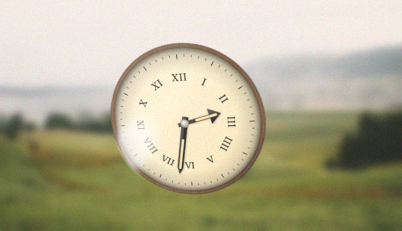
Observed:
{"hour": 2, "minute": 32}
